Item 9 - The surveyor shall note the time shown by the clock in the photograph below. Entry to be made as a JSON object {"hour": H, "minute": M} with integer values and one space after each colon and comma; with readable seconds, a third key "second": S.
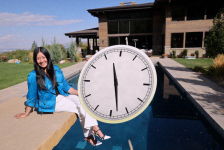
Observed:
{"hour": 11, "minute": 28}
